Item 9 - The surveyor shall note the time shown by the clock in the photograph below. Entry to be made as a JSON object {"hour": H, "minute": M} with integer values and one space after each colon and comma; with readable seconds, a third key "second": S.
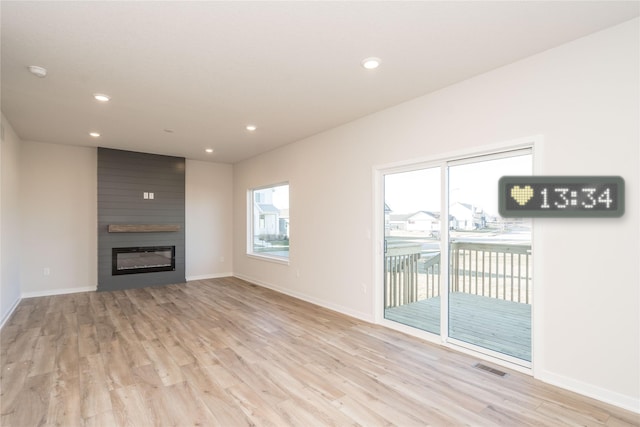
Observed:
{"hour": 13, "minute": 34}
